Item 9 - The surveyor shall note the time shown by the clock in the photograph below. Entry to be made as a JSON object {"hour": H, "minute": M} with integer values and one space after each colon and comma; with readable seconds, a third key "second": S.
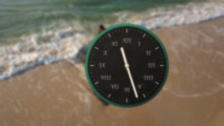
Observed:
{"hour": 11, "minute": 27}
